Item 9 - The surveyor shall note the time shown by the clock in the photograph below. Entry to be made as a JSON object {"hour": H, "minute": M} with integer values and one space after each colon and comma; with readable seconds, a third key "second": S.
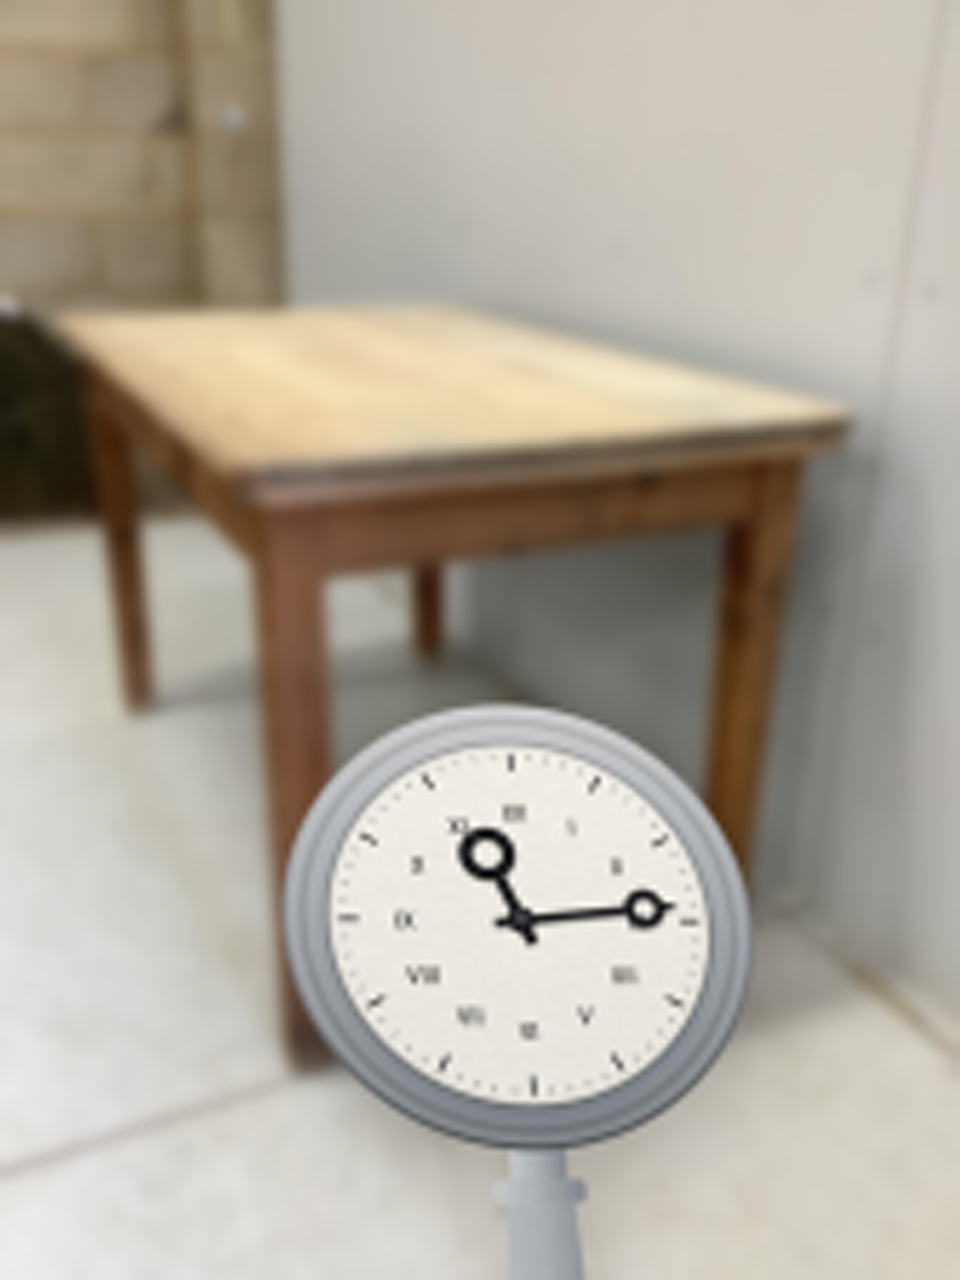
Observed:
{"hour": 11, "minute": 14}
